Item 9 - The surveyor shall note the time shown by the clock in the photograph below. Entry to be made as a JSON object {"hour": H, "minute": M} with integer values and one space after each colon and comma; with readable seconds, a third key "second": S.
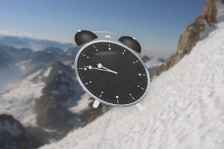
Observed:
{"hour": 9, "minute": 46}
